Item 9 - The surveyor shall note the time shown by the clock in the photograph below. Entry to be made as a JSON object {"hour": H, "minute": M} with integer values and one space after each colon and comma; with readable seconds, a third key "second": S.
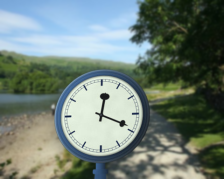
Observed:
{"hour": 12, "minute": 19}
